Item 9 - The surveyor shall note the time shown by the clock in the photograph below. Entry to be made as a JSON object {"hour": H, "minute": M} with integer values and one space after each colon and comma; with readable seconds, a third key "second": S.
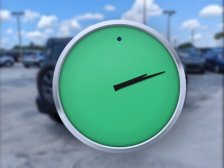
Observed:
{"hour": 2, "minute": 12}
